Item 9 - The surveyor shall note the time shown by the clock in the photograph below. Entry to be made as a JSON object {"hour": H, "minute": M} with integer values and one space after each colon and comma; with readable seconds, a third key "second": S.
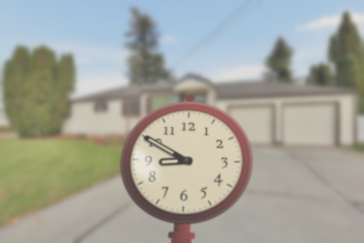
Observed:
{"hour": 8, "minute": 50}
